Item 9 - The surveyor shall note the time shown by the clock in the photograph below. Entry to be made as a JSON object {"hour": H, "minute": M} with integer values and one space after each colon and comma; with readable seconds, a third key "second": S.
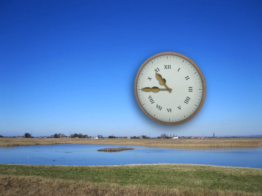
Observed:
{"hour": 10, "minute": 45}
